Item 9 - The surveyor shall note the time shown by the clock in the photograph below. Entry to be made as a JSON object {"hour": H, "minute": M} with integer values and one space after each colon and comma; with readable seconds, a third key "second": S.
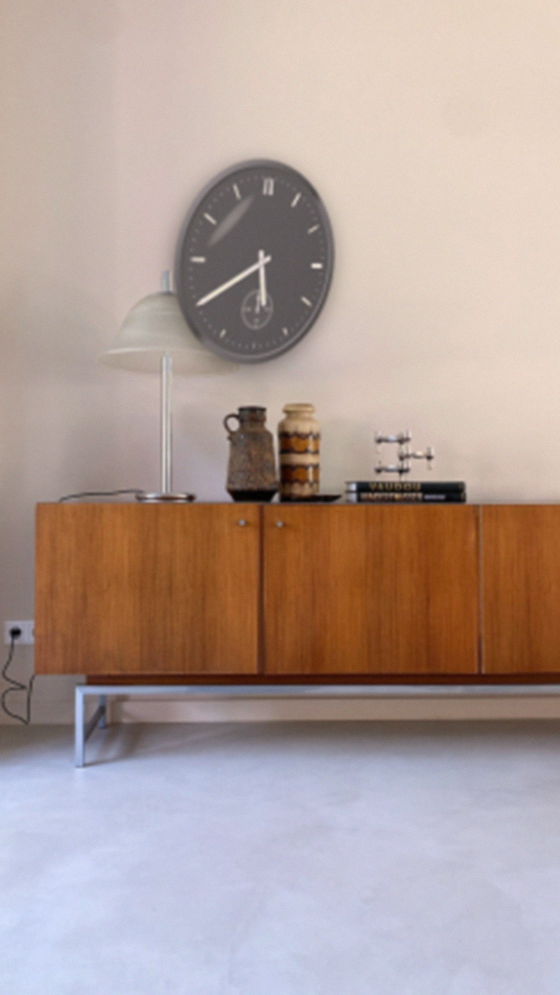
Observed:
{"hour": 5, "minute": 40}
